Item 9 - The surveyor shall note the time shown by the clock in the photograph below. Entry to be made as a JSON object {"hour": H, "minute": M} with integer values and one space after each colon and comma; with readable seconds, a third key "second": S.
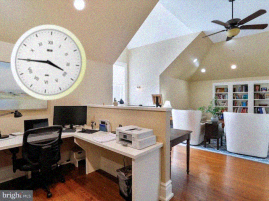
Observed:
{"hour": 3, "minute": 45}
